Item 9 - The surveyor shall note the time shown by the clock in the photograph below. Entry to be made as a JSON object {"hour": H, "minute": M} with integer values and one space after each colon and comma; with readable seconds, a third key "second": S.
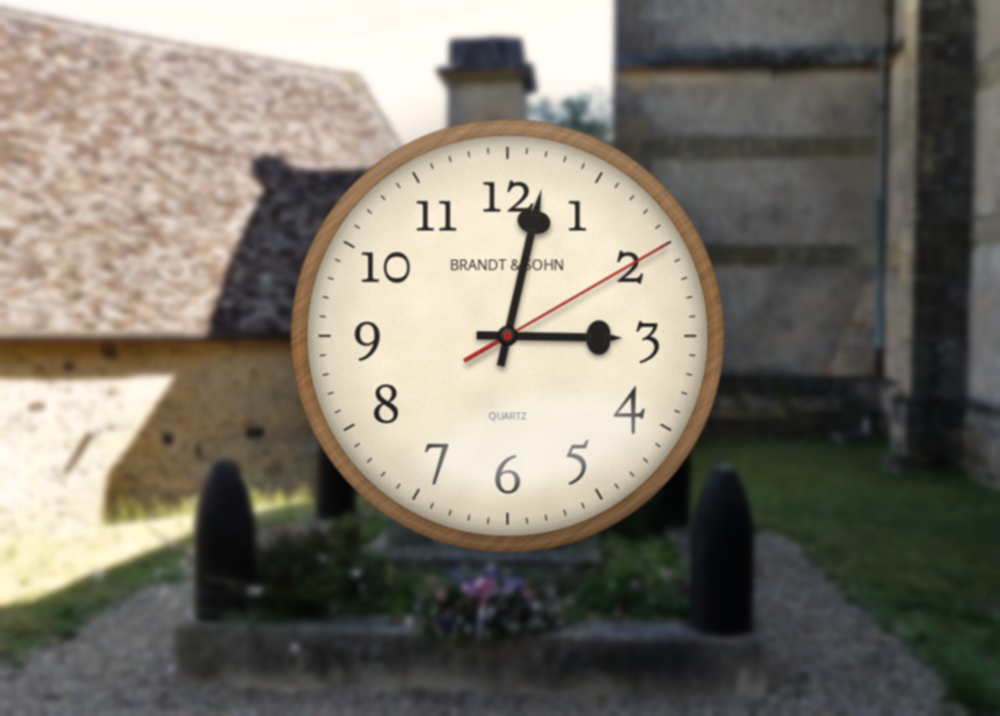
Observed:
{"hour": 3, "minute": 2, "second": 10}
